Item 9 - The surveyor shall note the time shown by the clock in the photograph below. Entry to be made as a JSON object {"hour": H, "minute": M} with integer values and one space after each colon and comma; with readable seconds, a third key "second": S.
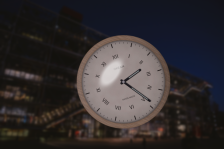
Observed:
{"hour": 2, "minute": 24}
